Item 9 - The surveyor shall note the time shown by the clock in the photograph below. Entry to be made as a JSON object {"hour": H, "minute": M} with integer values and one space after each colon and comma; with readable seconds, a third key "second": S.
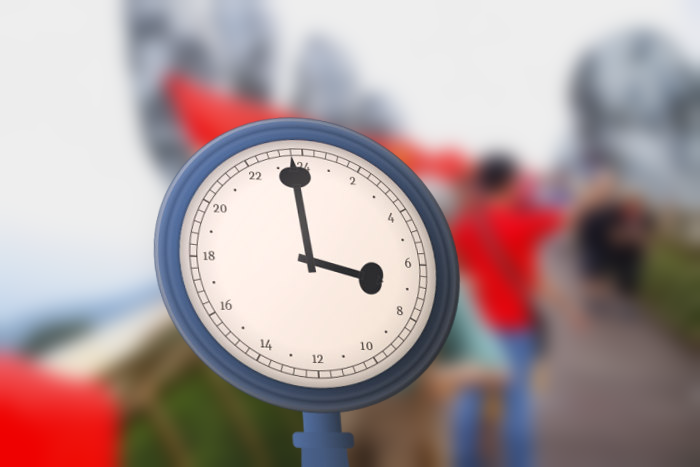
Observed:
{"hour": 6, "minute": 59}
